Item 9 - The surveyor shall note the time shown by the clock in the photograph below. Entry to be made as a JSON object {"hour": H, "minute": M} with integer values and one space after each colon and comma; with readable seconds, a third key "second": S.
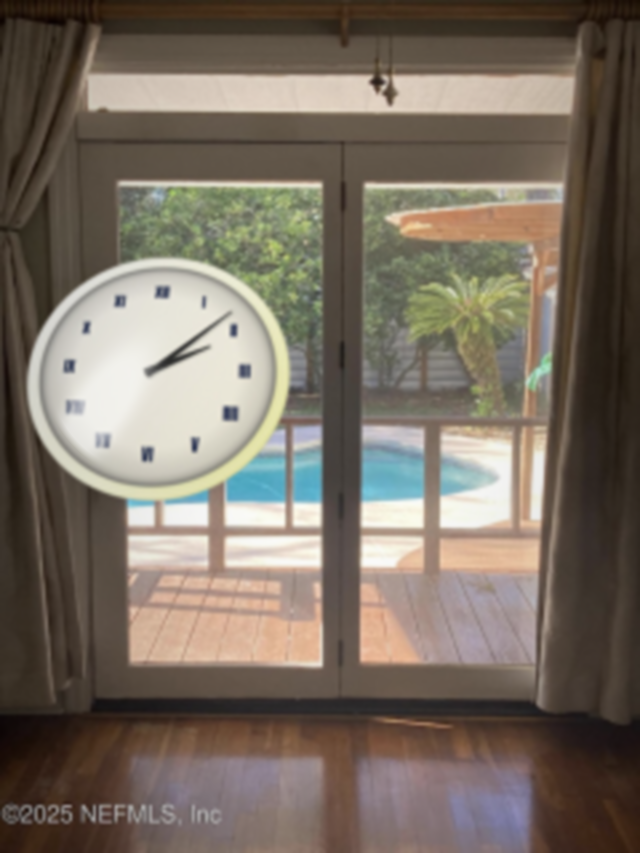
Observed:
{"hour": 2, "minute": 8}
